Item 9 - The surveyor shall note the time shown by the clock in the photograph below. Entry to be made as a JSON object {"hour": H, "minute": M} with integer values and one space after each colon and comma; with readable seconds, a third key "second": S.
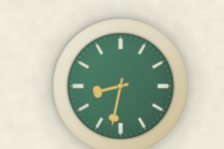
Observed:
{"hour": 8, "minute": 32}
